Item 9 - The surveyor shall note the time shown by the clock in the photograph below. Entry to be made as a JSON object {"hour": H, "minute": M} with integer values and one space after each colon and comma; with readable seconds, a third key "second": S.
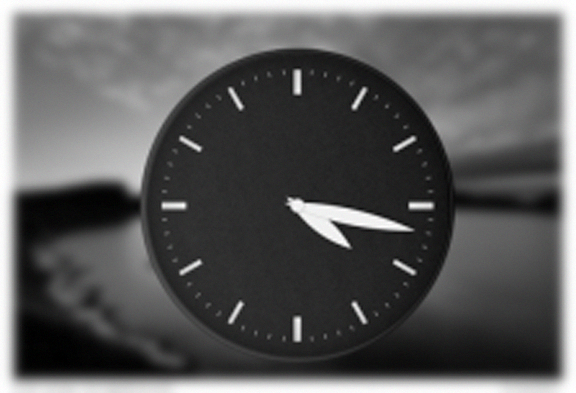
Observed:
{"hour": 4, "minute": 17}
